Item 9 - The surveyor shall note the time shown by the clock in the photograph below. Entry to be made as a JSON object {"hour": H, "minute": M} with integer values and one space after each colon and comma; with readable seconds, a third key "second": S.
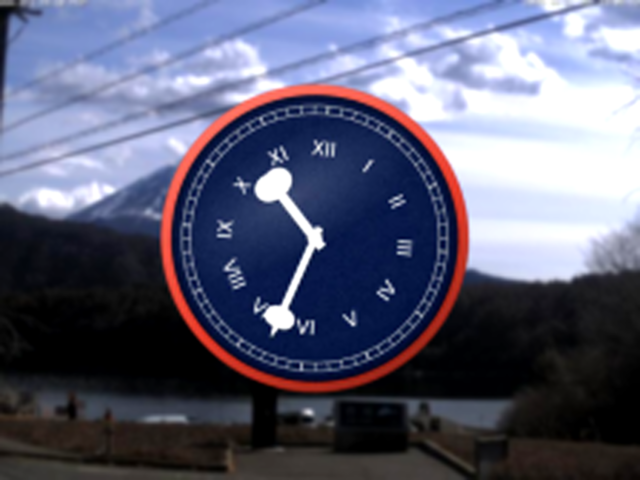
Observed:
{"hour": 10, "minute": 33}
